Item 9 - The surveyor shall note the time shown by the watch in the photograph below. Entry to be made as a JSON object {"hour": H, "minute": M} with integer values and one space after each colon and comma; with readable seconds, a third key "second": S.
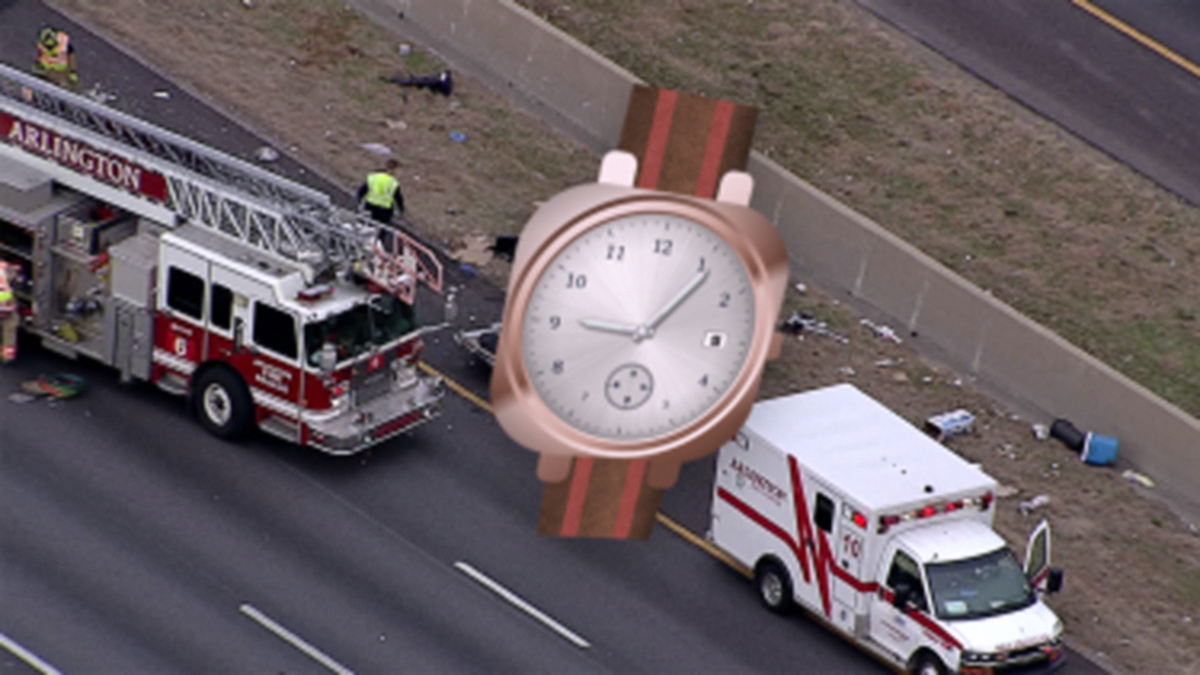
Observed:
{"hour": 9, "minute": 6}
